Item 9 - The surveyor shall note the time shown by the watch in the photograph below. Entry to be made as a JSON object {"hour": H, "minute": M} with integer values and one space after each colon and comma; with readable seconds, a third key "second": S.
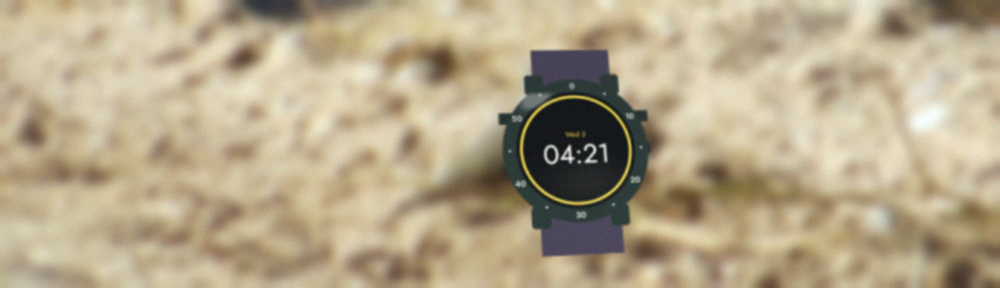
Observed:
{"hour": 4, "minute": 21}
